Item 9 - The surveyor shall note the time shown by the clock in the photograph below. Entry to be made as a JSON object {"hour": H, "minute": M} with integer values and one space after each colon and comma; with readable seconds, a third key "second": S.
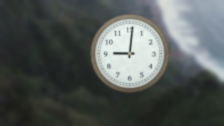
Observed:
{"hour": 9, "minute": 1}
